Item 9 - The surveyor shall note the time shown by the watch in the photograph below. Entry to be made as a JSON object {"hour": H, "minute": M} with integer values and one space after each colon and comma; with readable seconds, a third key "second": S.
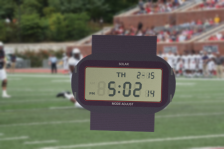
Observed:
{"hour": 5, "minute": 2, "second": 14}
